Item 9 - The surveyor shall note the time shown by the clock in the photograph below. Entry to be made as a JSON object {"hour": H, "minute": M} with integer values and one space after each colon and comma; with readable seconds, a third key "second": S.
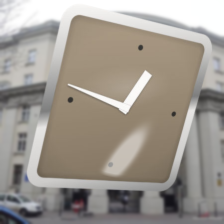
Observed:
{"hour": 12, "minute": 47}
